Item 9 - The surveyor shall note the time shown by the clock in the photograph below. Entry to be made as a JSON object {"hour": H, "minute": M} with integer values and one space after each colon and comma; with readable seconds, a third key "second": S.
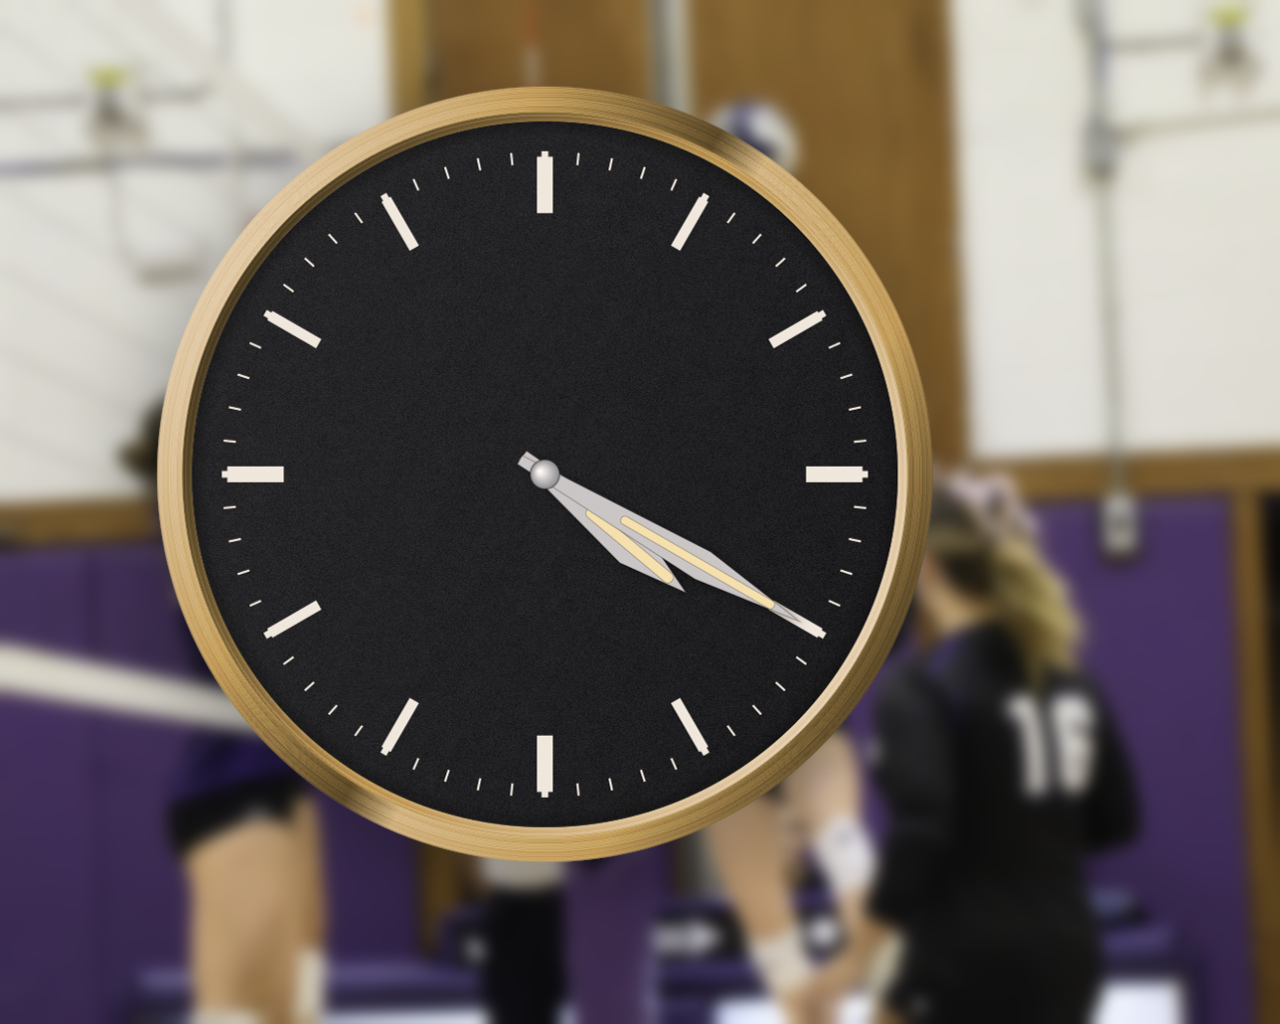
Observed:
{"hour": 4, "minute": 20}
